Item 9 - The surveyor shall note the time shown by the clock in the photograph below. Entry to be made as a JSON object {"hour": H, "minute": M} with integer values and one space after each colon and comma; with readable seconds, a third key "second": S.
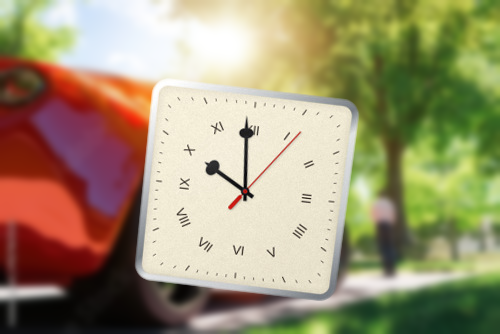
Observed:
{"hour": 9, "minute": 59, "second": 6}
